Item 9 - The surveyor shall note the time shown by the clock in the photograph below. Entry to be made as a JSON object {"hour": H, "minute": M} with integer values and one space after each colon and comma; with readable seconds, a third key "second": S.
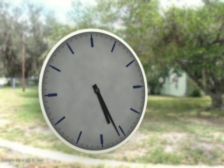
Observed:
{"hour": 5, "minute": 26}
